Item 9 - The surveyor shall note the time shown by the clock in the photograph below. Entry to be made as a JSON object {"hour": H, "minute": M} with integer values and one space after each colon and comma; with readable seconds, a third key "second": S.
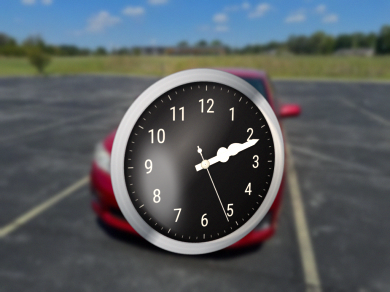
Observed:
{"hour": 2, "minute": 11, "second": 26}
